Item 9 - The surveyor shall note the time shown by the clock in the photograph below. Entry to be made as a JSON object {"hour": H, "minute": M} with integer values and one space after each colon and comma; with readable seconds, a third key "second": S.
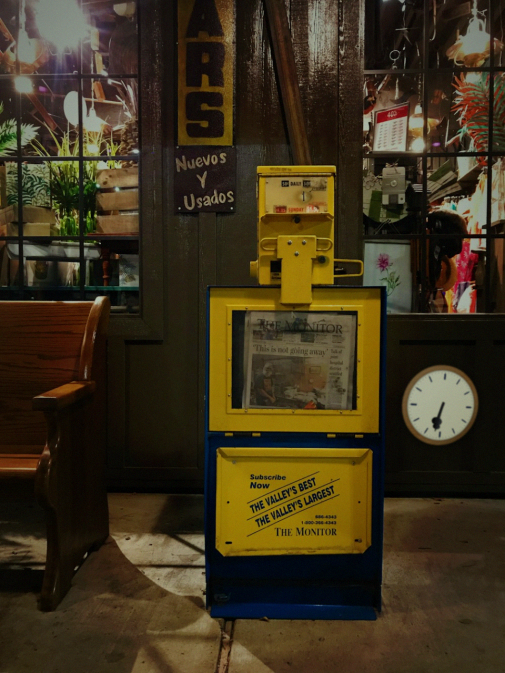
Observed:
{"hour": 6, "minute": 32}
